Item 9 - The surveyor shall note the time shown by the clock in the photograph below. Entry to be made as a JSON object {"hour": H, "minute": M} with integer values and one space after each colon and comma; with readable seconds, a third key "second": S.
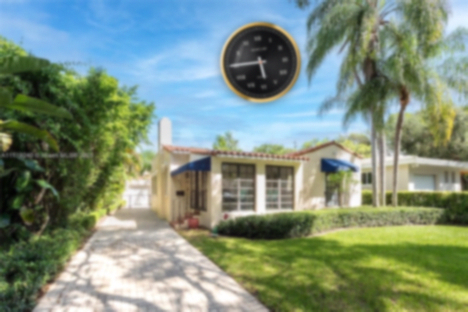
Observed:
{"hour": 5, "minute": 45}
